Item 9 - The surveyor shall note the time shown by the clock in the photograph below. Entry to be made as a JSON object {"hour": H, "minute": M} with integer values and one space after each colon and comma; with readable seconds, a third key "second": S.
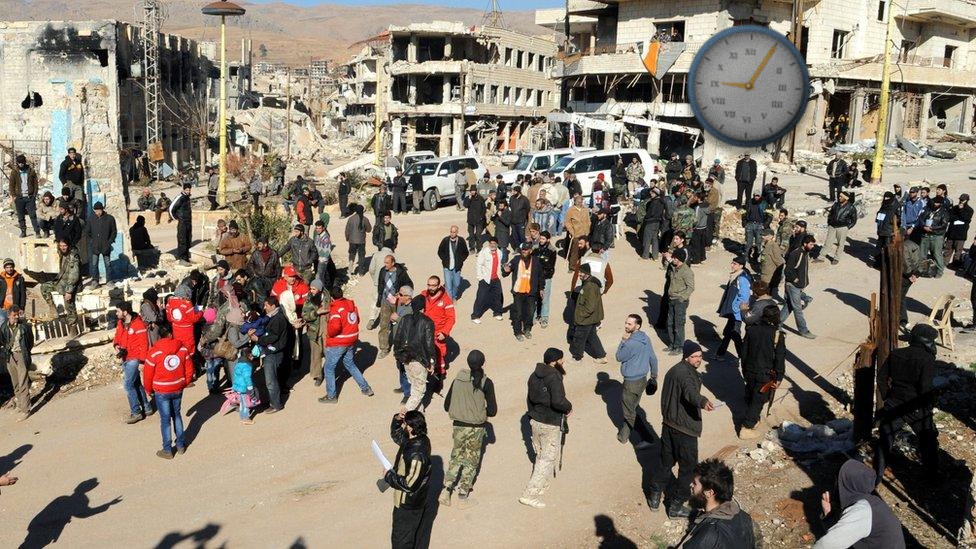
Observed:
{"hour": 9, "minute": 5}
